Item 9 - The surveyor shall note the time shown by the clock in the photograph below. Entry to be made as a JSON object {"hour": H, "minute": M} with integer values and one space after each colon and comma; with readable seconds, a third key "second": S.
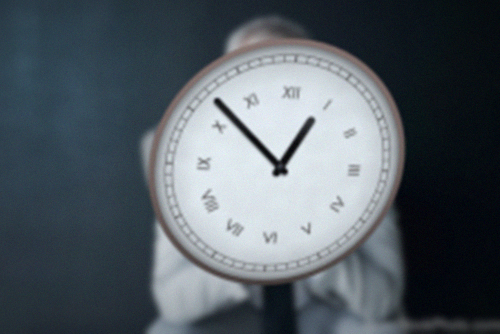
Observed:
{"hour": 12, "minute": 52}
